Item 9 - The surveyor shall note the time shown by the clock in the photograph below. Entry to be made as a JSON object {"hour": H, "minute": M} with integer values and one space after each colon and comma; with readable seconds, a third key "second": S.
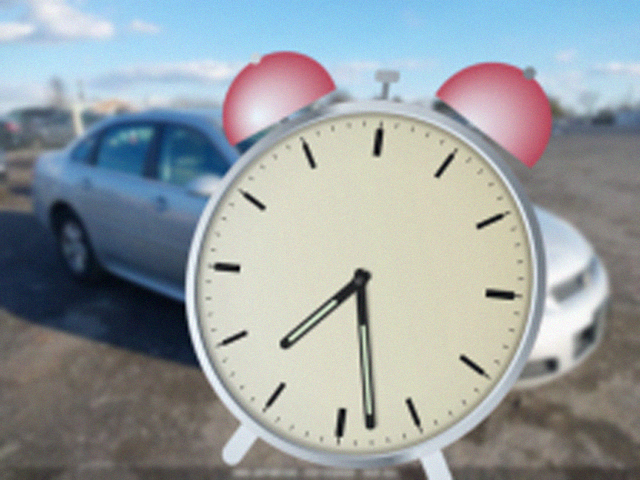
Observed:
{"hour": 7, "minute": 28}
